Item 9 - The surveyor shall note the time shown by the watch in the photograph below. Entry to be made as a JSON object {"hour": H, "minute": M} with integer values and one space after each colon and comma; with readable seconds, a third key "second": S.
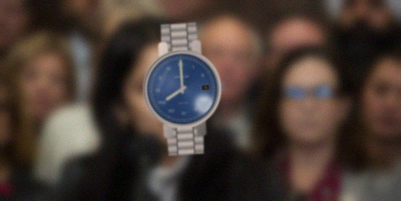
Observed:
{"hour": 8, "minute": 0}
